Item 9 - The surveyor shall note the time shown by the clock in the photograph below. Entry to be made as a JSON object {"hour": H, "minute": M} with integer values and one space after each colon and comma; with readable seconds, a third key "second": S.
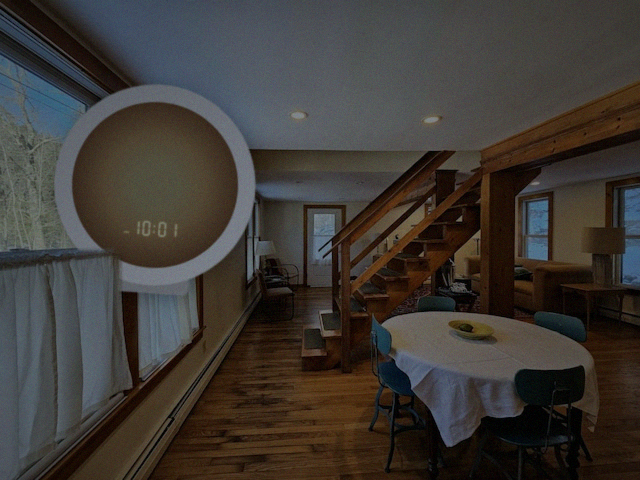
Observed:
{"hour": 10, "minute": 1}
